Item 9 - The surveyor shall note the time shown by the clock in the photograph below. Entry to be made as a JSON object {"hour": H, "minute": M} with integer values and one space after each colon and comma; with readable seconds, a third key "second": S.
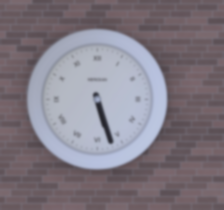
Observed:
{"hour": 5, "minute": 27}
